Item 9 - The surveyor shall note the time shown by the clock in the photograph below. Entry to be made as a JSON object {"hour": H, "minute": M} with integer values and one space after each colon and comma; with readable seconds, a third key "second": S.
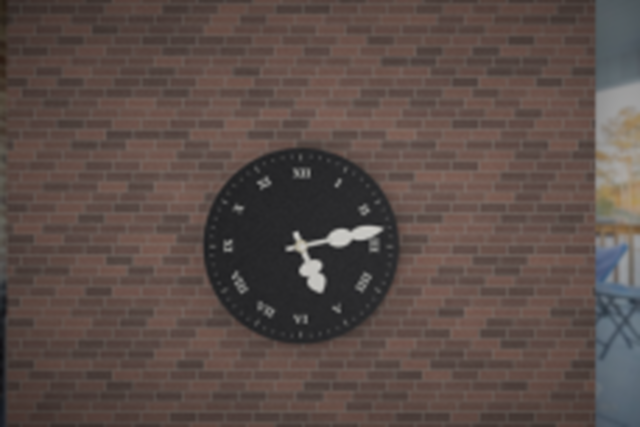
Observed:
{"hour": 5, "minute": 13}
